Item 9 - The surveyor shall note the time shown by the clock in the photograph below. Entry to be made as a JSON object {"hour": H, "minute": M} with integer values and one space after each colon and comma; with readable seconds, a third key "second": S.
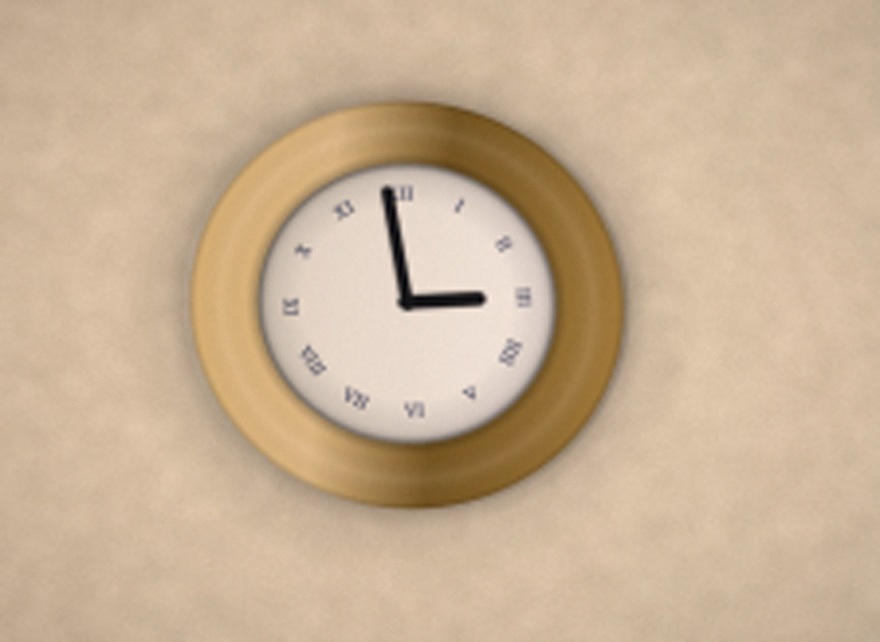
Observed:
{"hour": 2, "minute": 59}
